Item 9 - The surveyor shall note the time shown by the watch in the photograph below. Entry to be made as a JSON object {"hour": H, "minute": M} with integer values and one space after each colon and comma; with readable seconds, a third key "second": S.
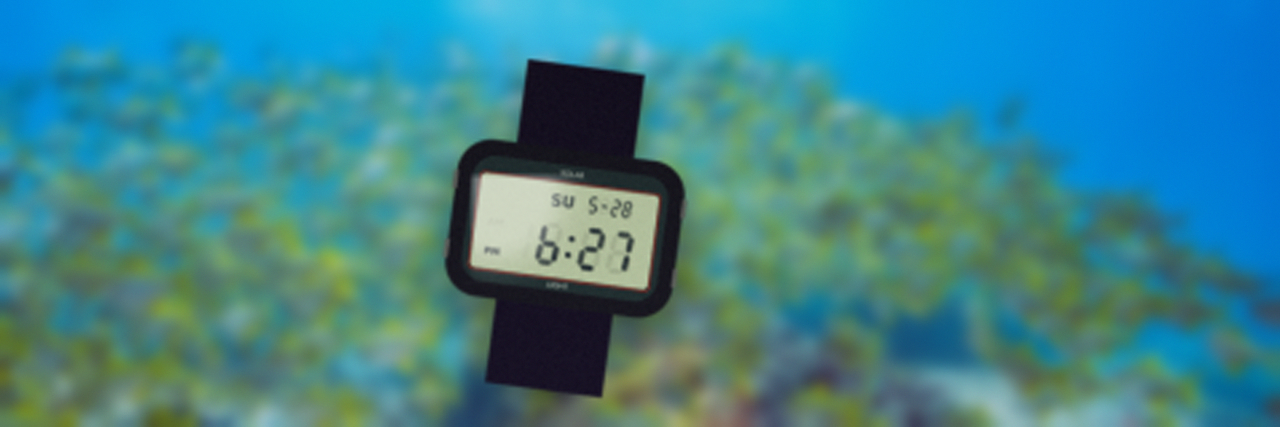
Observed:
{"hour": 6, "minute": 27}
